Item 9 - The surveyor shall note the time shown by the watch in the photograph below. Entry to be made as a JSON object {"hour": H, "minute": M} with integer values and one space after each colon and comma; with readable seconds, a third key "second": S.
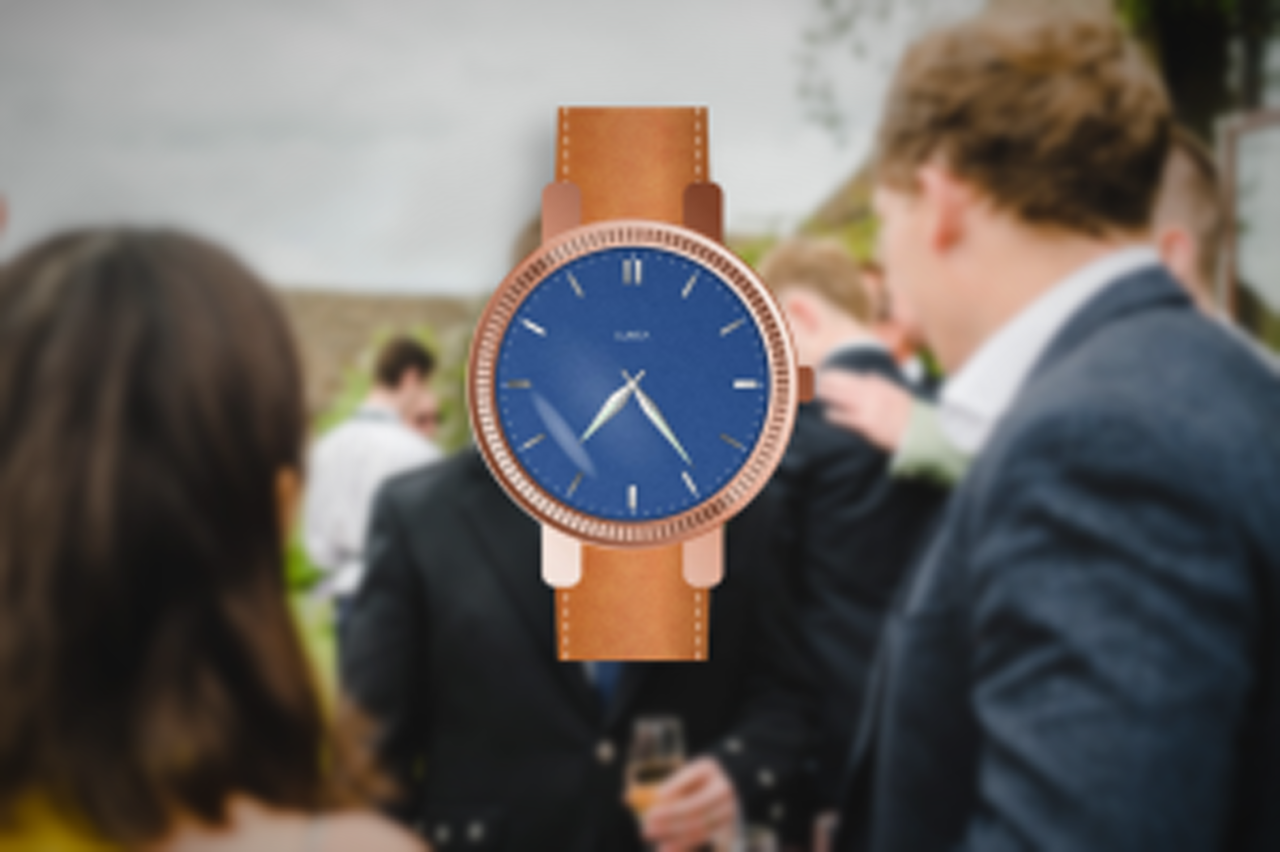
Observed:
{"hour": 7, "minute": 24}
